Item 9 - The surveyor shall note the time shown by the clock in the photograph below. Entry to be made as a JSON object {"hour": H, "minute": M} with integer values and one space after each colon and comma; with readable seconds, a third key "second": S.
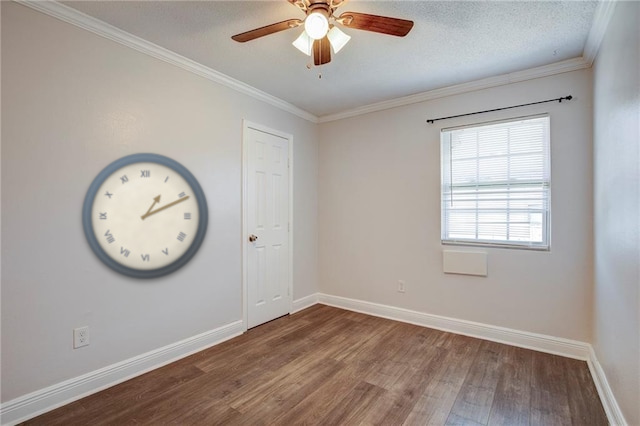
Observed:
{"hour": 1, "minute": 11}
